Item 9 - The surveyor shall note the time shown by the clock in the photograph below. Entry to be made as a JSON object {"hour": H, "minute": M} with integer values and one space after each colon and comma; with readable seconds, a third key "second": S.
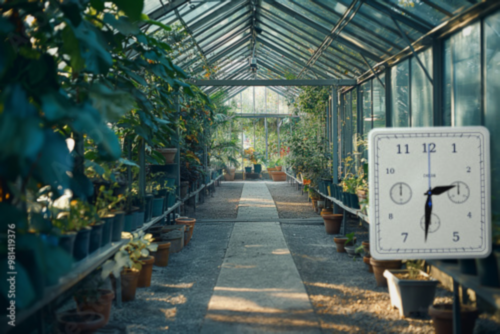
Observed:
{"hour": 2, "minute": 31}
